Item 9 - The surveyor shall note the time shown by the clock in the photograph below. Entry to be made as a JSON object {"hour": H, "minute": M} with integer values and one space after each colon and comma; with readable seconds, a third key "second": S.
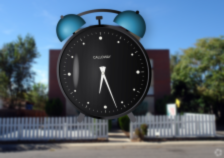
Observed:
{"hour": 6, "minute": 27}
